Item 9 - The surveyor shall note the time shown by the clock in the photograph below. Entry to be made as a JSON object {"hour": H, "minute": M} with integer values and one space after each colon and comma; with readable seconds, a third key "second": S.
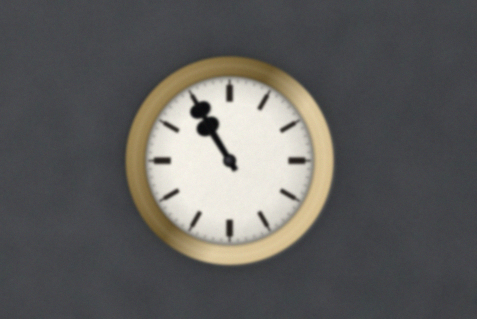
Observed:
{"hour": 10, "minute": 55}
